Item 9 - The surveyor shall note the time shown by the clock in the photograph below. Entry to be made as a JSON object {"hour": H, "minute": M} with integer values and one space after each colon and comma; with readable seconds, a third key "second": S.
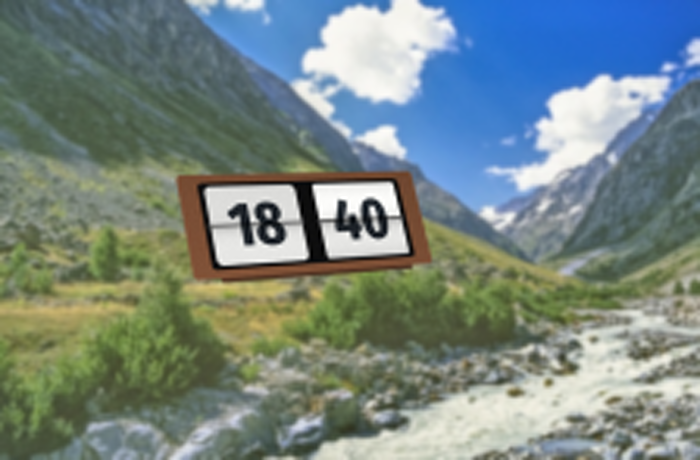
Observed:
{"hour": 18, "minute": 40}
